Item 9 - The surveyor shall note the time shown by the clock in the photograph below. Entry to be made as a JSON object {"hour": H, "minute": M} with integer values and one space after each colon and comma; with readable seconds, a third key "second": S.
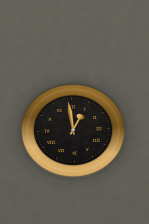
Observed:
{"hour": 12, "minute": 59}
